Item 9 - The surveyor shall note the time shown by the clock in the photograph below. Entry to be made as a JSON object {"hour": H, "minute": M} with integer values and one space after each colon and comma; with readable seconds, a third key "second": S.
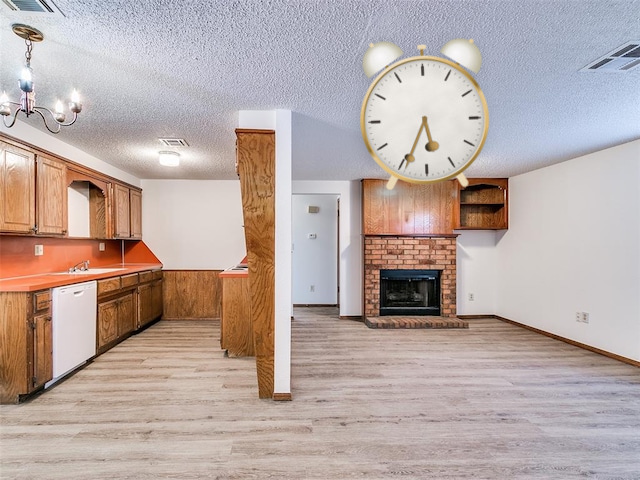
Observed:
{"hour": 5, "minute": 34}
